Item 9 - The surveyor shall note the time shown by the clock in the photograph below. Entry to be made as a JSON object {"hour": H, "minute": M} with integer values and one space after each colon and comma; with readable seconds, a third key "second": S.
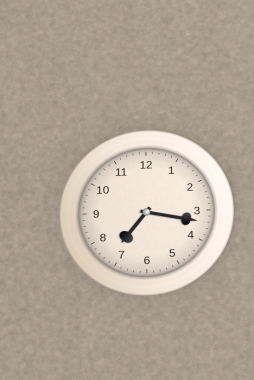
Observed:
{"hour": 7, "minute": 17}
